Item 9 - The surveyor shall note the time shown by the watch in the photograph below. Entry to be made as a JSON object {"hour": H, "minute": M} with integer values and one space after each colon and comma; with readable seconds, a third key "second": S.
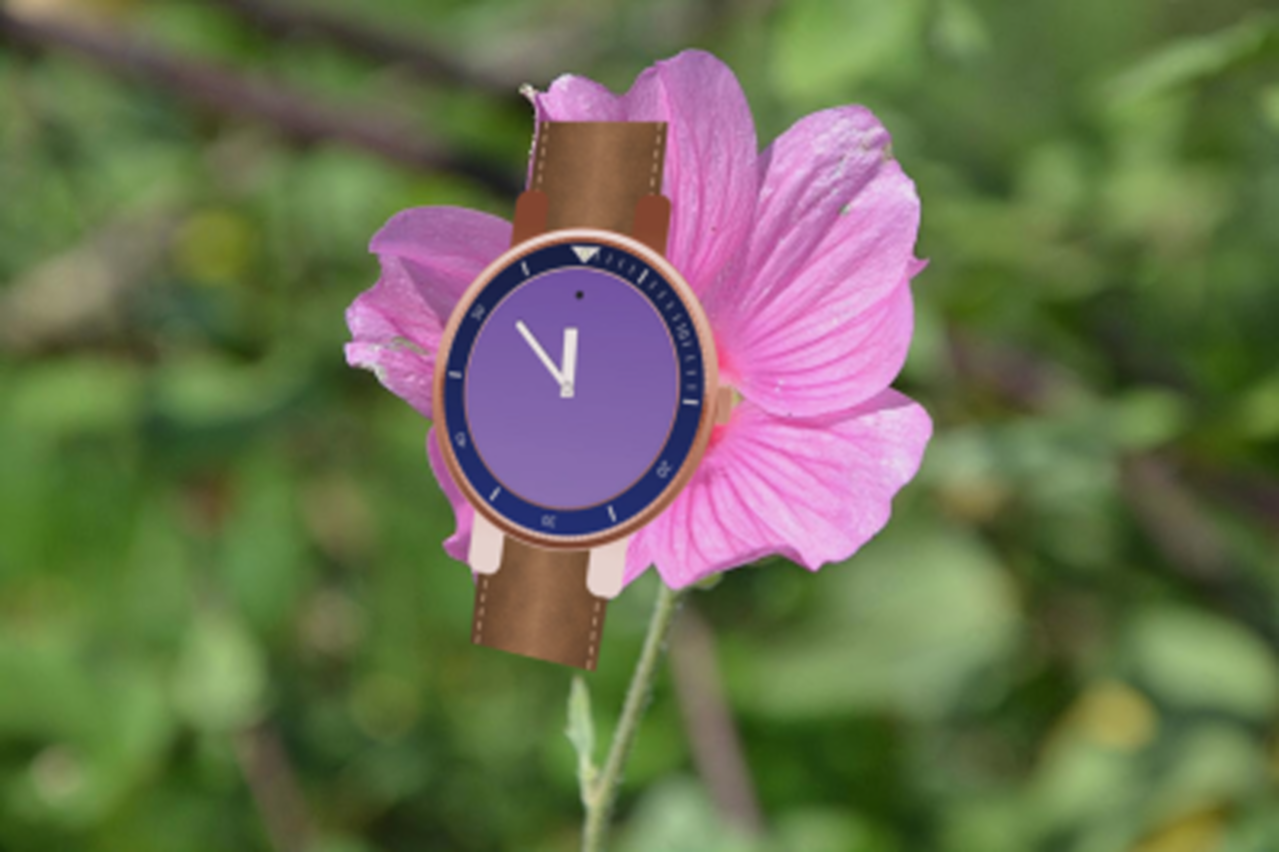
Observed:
{"hour": 11, "minute": 52}
